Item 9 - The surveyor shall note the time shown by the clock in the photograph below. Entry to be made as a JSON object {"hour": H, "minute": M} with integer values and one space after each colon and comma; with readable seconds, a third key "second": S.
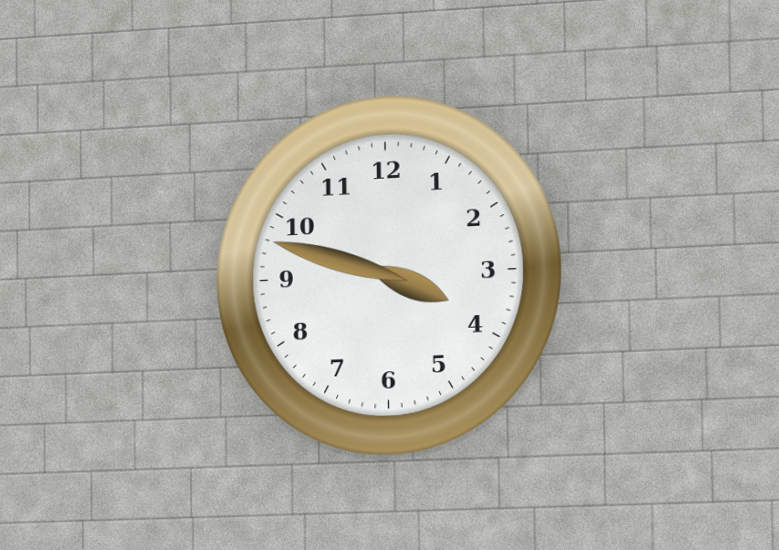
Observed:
{"hour": 3, "minute": 48}
